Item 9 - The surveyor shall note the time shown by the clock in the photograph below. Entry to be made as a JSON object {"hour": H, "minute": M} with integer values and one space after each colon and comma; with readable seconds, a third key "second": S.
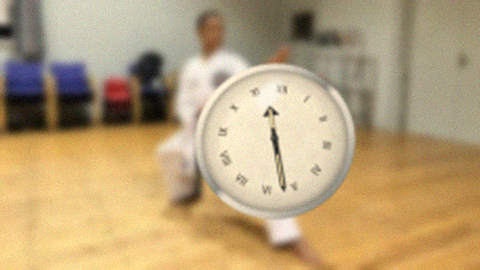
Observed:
{"hour": 11, "minute": 27}
